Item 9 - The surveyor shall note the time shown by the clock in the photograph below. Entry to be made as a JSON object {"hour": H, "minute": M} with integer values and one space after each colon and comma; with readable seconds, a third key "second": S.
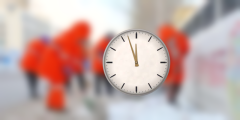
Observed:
{"hour": 11, "minute": 57}
